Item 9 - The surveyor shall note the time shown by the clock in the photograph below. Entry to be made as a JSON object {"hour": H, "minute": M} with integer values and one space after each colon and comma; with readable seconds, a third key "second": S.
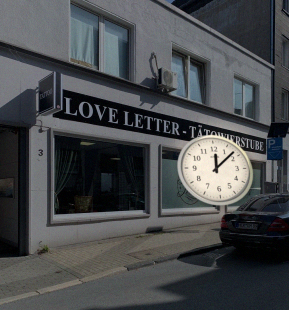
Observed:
{"hour": 12, "minute": 8}
